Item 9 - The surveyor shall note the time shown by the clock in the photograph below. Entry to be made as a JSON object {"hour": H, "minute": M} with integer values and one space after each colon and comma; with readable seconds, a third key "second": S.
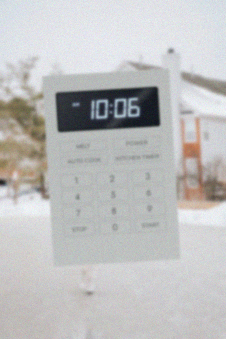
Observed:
{"hour": 10, "minute": 6}
